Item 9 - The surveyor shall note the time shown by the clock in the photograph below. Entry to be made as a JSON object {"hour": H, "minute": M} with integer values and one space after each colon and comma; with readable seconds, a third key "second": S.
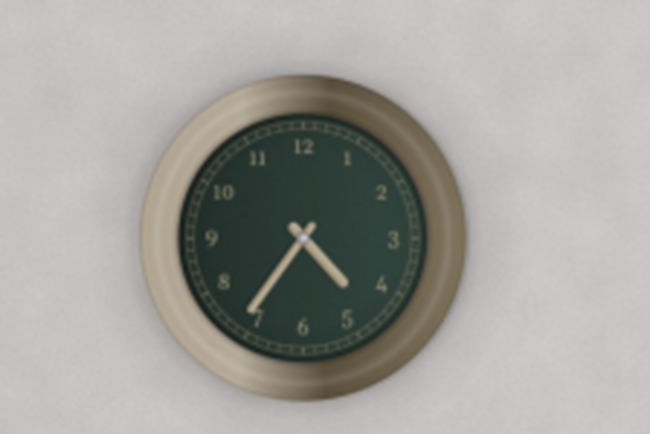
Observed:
{"hour": 4, "minute": 36}
